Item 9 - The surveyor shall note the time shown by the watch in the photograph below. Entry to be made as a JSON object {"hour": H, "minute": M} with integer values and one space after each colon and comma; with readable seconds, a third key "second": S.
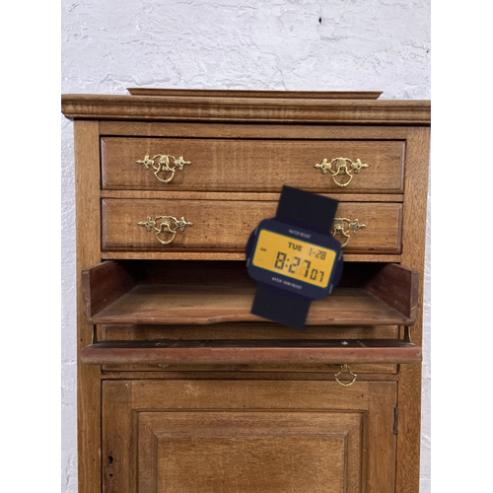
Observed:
{"hour": 8, "minute": 27, "second": 7}
